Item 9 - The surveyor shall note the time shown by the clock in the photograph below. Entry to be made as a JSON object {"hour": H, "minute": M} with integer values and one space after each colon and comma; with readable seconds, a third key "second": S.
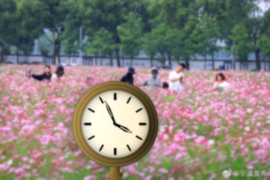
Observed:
{"hour": 3, "minute": 56}
